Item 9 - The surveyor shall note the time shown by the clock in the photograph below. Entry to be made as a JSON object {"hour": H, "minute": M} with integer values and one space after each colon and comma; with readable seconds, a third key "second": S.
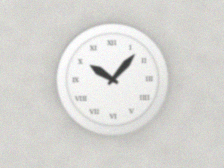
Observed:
{"hour": 10, "minute": 7}
